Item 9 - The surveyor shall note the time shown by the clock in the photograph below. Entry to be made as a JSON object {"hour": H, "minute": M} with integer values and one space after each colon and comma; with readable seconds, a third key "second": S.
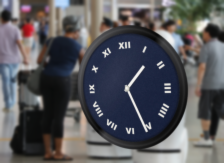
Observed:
{"hour": 1, "minute": 26}
